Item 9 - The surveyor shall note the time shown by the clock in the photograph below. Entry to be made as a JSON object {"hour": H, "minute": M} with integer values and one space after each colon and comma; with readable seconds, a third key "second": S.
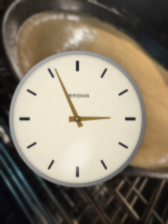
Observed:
{"hour": 2, "minute": 56}
